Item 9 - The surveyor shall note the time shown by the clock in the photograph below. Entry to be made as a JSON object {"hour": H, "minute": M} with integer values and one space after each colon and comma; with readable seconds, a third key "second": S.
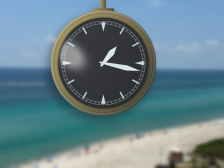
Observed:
{"hour": 1, "minute": 17}
